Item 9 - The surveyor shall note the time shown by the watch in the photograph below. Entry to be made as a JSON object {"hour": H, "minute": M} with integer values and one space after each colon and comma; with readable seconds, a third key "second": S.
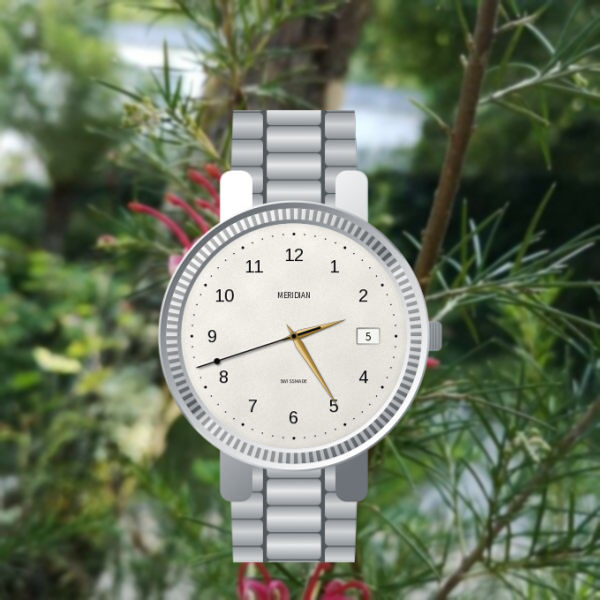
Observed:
{"hour": 2, "minute": 24, "second": 42}
